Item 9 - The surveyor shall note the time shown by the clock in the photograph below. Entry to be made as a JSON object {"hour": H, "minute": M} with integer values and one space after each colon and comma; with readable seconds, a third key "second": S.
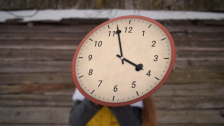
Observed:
{"hour": 3, "minute": 57}
